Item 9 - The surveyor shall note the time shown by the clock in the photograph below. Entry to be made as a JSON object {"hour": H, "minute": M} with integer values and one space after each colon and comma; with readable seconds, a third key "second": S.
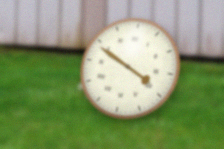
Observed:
{"hour": 3, "minute": 49}
